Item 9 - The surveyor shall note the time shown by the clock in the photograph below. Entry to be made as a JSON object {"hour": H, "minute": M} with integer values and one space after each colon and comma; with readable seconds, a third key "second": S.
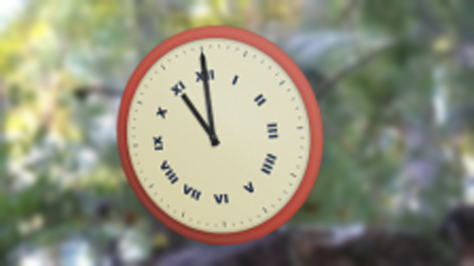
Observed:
{"hour": 11, "minute": 0}
